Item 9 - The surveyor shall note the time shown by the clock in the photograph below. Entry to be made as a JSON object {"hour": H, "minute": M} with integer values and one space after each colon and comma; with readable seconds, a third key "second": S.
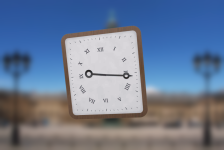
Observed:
{"hour": 9, "minute": 16}
